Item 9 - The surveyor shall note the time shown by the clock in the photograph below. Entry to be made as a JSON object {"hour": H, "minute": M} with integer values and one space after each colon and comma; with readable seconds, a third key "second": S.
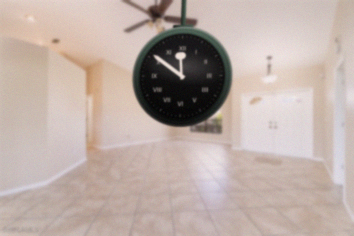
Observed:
{"hour": 11, "minute": 51}
